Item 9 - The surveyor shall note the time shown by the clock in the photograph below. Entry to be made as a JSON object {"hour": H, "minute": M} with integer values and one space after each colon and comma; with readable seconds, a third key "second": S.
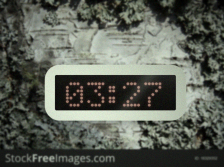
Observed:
{"hour": 3, "minute": 27}
